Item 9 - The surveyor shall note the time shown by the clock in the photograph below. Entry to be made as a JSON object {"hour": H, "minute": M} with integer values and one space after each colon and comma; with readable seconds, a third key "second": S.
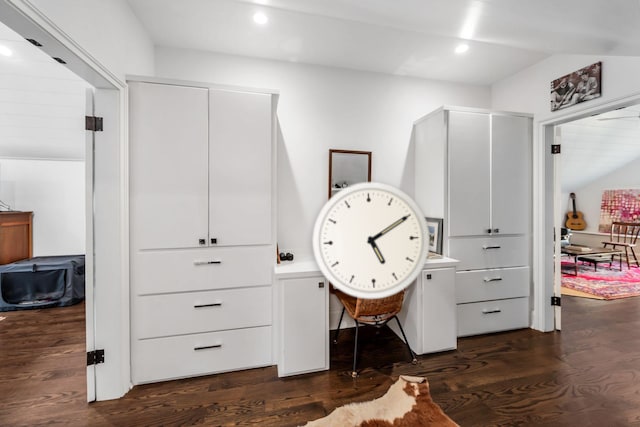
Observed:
{"hour": 5, "minute": 10}
